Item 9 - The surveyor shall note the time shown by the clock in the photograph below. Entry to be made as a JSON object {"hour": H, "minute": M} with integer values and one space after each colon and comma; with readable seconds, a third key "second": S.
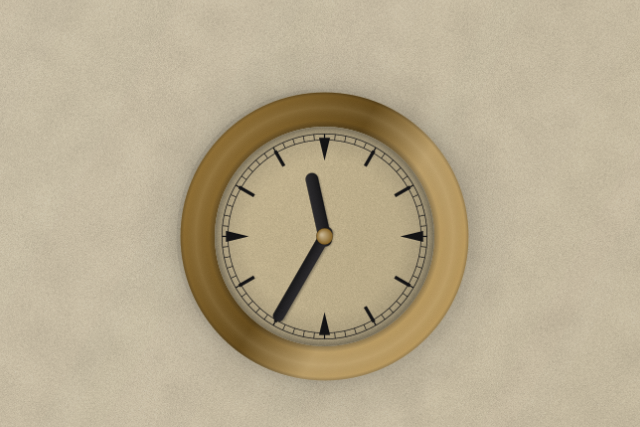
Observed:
{"hour": 11, "minute": 35}
